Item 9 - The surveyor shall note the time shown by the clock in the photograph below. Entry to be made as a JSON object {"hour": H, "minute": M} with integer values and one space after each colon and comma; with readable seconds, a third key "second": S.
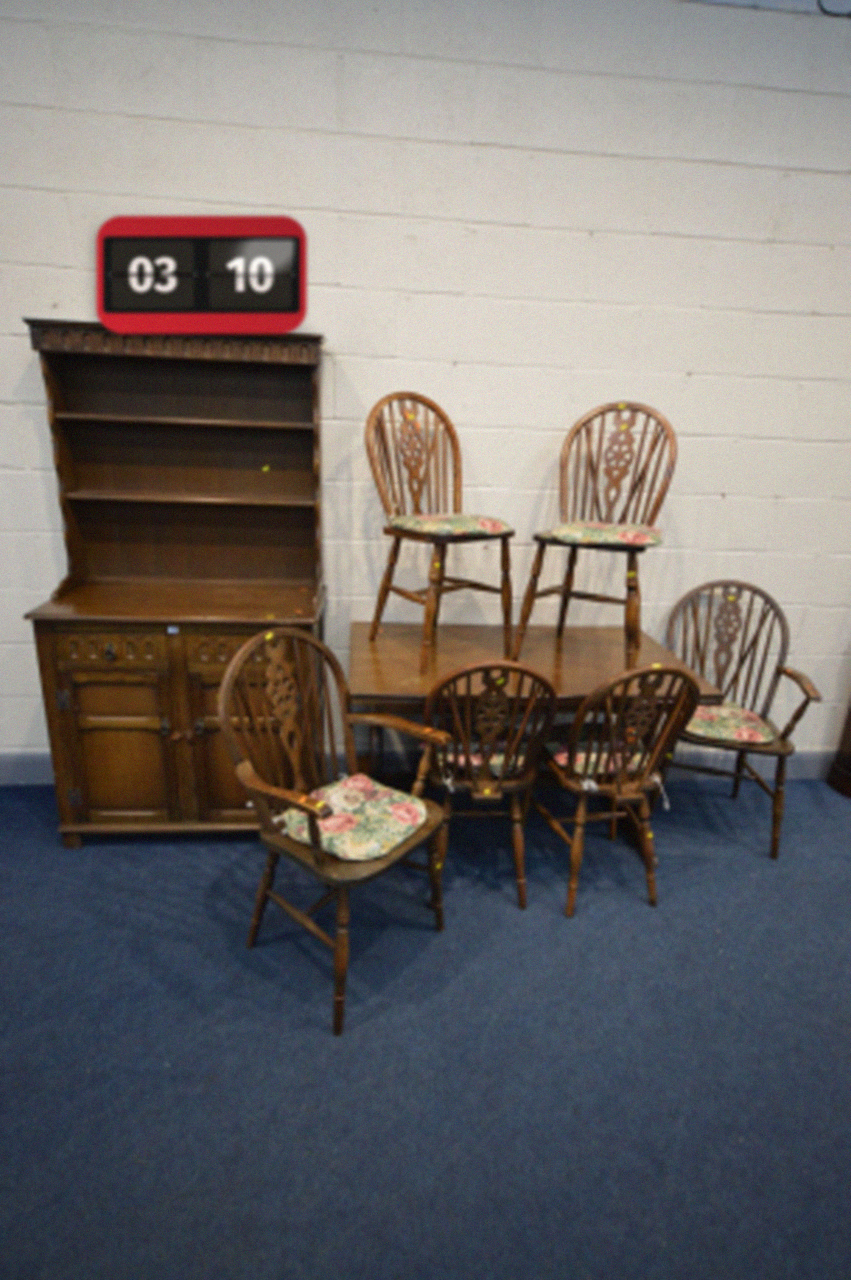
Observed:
{"hour": 3, "minute": 10}
